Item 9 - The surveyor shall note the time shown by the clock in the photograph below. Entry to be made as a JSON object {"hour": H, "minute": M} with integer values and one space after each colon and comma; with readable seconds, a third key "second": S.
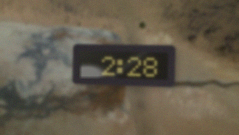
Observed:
{"hour": 2, "minute": 28}
